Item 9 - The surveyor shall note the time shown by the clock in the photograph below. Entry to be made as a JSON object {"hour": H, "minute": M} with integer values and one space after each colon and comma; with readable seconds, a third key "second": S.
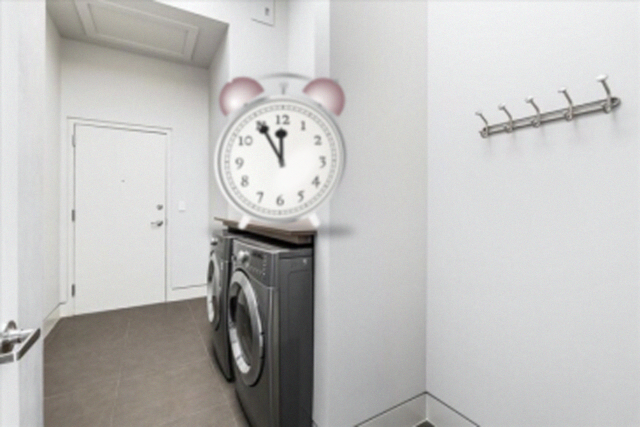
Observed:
{"hour": 11, "minute": 55}
